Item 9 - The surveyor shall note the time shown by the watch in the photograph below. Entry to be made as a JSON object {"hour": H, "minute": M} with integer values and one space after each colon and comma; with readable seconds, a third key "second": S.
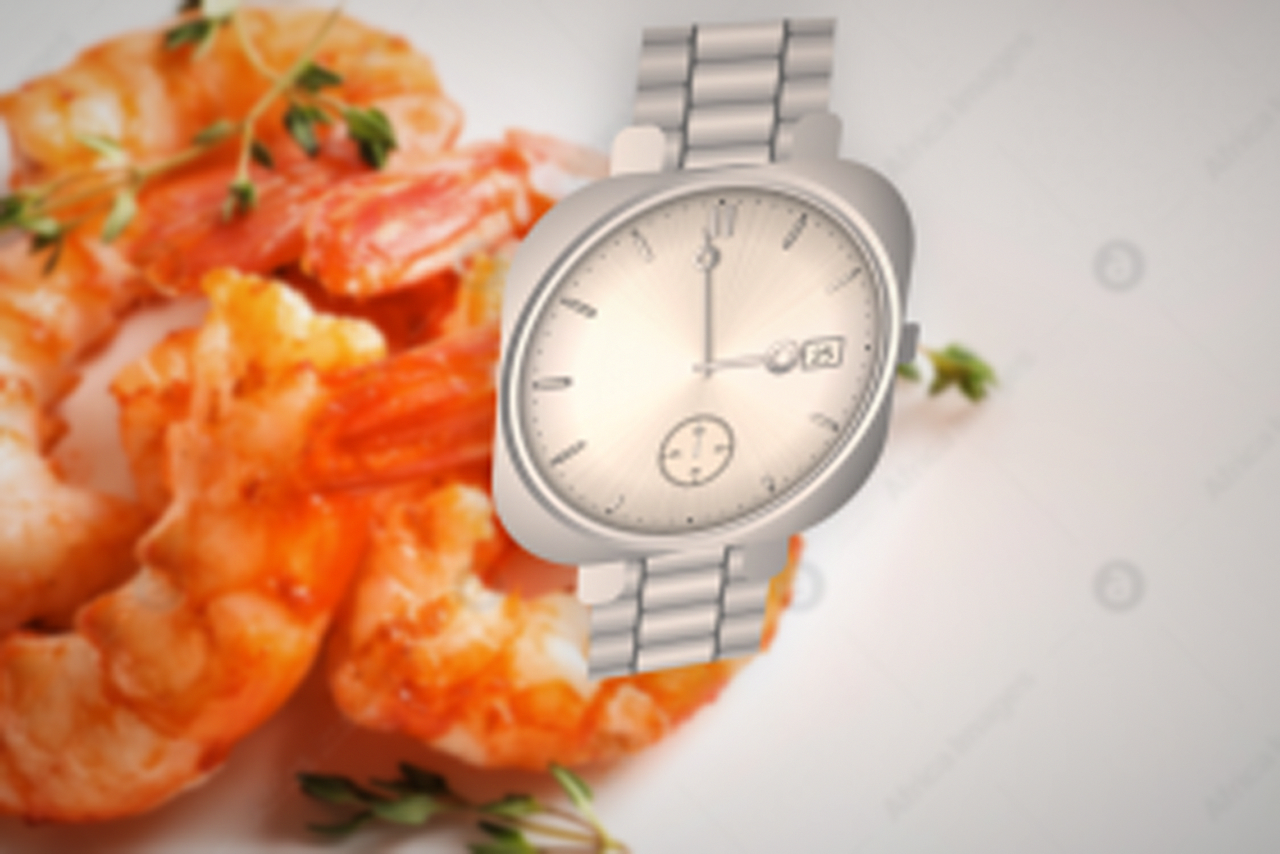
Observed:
{"hour": 2, "minute": 59}
